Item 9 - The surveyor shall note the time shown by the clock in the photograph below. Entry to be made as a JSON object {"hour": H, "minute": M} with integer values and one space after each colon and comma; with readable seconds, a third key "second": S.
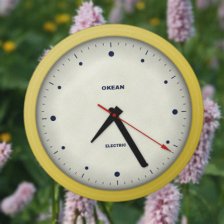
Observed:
{"hour": 7, "minute": 25, "second": 21}
